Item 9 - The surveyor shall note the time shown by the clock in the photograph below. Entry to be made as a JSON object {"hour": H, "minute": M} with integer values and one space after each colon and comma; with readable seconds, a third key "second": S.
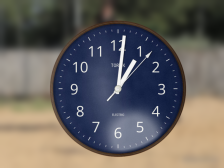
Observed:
{"hour": 1, "minute": 1, "second": 7}
